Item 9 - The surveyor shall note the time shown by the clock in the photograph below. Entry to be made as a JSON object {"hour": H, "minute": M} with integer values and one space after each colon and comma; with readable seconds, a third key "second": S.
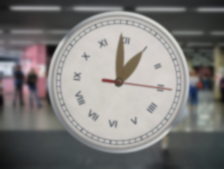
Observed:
{"hour": 12, "minute": 59, "second": 15}
